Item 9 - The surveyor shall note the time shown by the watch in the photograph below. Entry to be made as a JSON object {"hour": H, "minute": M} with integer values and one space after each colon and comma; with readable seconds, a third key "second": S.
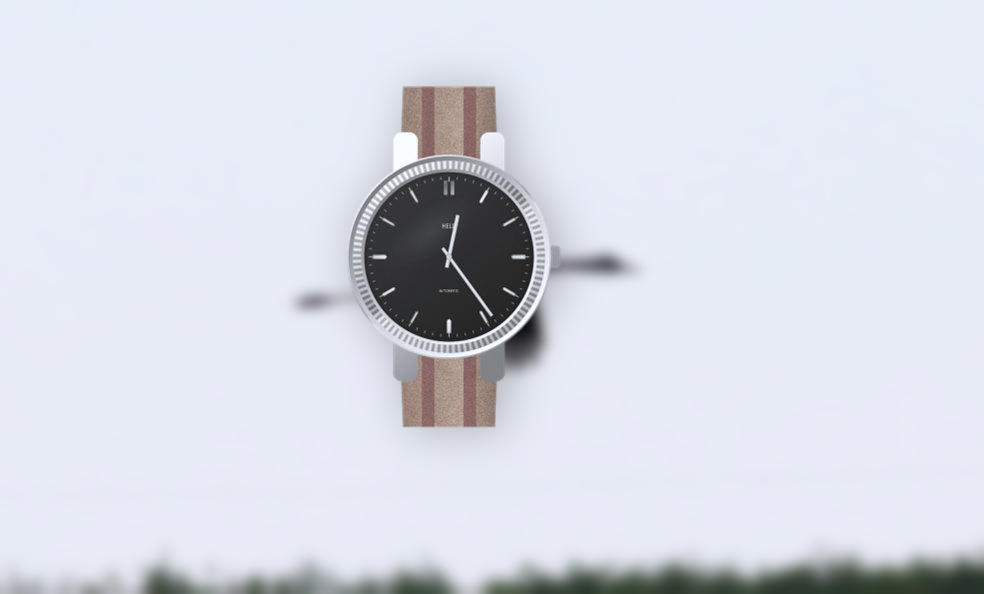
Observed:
{"hour": 12, "minute": 24}
